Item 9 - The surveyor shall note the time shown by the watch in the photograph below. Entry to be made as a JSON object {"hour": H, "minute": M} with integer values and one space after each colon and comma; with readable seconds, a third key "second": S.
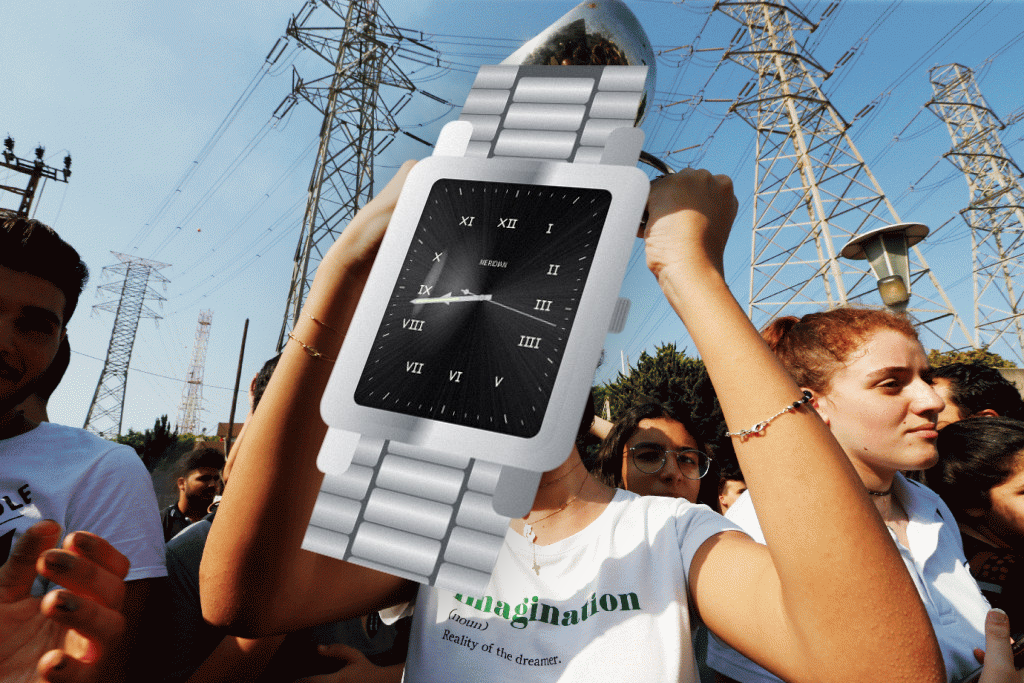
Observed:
{"hour": 8, "minute": 43, "second": 17}
